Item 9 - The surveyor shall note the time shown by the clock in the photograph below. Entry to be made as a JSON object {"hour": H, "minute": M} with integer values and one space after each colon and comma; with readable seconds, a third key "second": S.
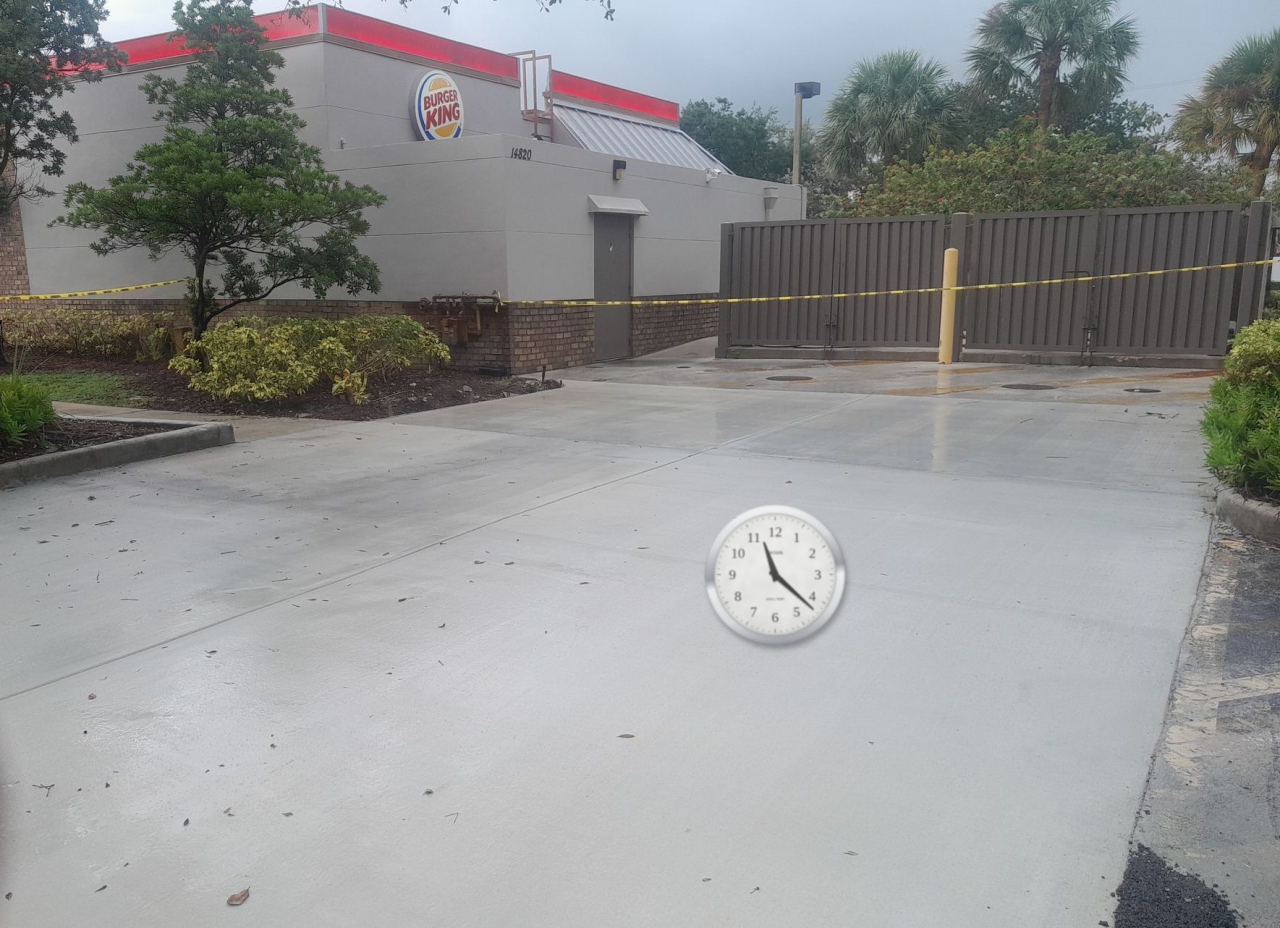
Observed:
{"hour": 11, "minute": 22}
